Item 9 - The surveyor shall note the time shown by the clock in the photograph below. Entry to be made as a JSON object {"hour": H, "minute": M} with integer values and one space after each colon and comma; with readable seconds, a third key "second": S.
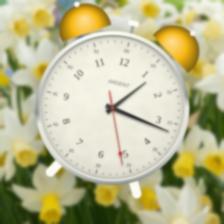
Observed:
{"hour": 1, "minute": 16, "second": 26}
